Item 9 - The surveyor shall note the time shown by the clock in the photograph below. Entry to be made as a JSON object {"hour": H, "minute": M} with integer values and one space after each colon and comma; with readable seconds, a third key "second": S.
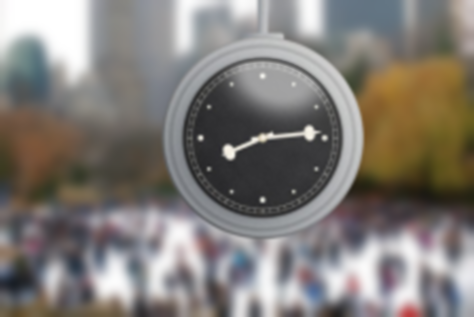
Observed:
{"hour": 8, "minute": 14}
